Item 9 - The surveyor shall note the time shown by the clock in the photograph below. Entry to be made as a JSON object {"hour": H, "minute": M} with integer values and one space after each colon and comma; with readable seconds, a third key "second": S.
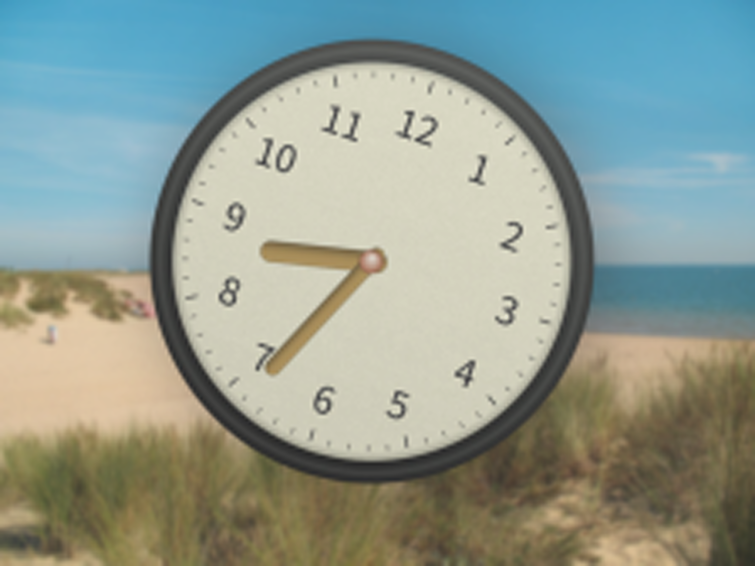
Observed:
{"hour": 8, "minute": 34}
